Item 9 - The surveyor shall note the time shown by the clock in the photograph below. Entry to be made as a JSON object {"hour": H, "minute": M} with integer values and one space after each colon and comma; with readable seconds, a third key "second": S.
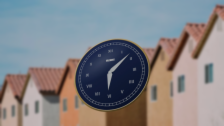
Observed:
{"hour": 6, "minute": 8}
